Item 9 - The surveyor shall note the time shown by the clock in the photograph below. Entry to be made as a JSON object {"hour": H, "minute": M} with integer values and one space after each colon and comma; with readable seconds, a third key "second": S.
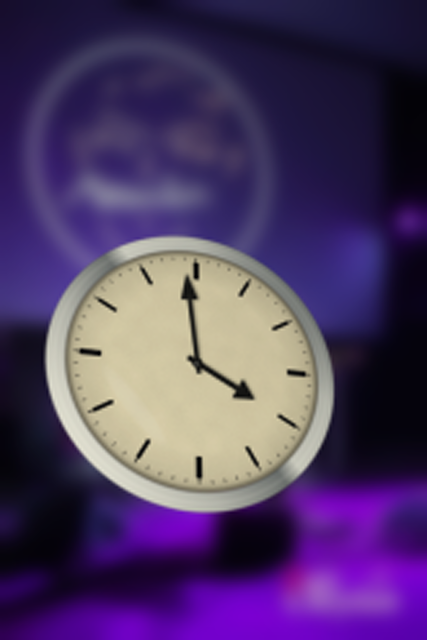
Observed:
{"hour": 3, "minute": 59}
